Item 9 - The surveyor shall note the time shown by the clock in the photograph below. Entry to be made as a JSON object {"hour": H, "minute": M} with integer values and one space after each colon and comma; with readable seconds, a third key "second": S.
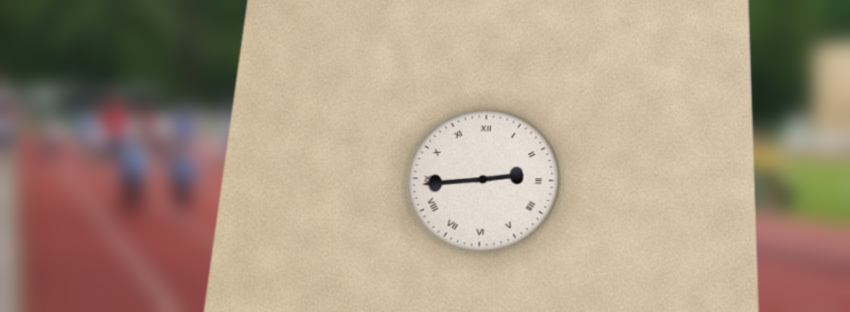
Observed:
{"hour": 2, "minute": 44}
